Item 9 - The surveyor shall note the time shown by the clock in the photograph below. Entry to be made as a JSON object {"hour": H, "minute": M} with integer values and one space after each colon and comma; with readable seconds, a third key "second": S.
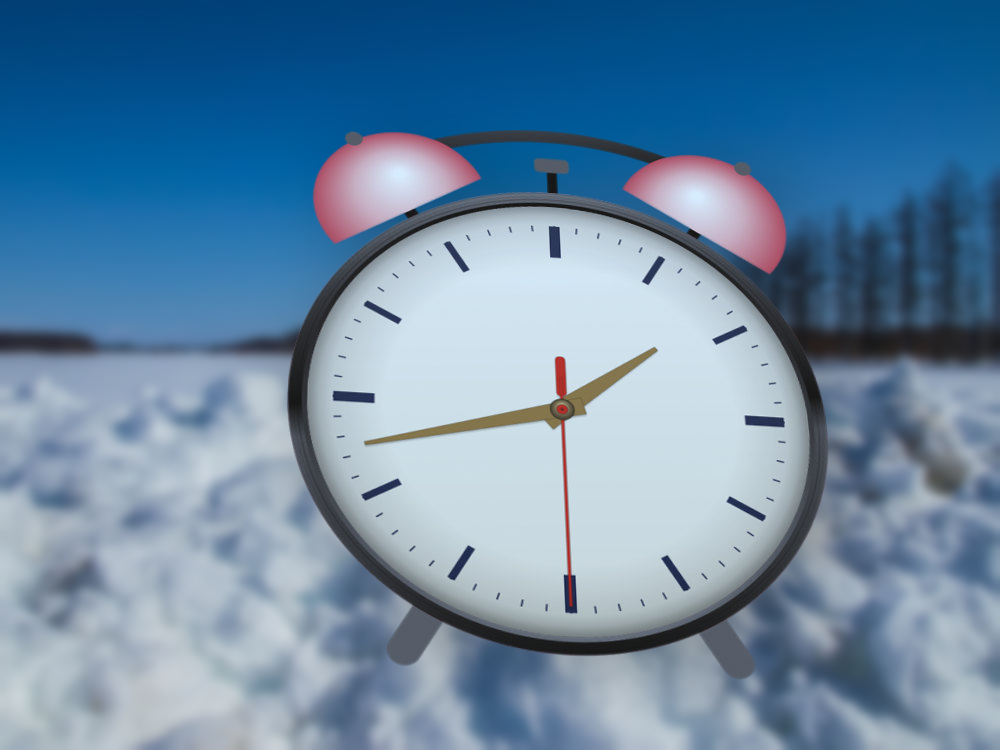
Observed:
{"hour": 1, "minute": 42, "second": 30}
